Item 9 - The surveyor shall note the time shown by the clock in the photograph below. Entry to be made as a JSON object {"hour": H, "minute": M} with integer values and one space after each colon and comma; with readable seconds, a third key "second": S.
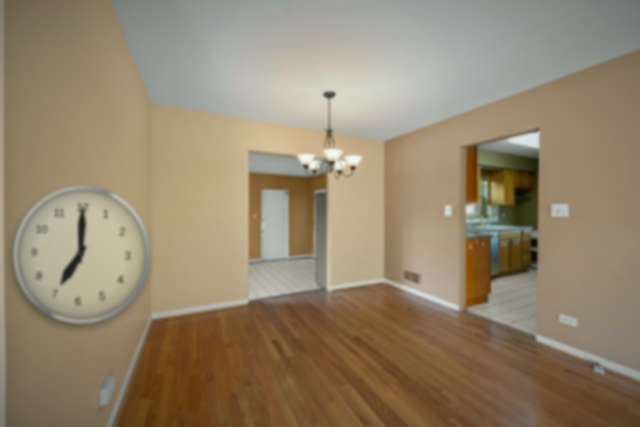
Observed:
{"hour": 7, "minute": 0}
